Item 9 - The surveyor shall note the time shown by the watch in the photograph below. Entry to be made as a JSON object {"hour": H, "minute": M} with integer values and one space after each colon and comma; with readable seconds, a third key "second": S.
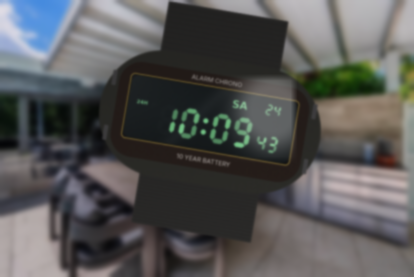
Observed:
{"hour": 10, "minute": 9, "second": 43}
